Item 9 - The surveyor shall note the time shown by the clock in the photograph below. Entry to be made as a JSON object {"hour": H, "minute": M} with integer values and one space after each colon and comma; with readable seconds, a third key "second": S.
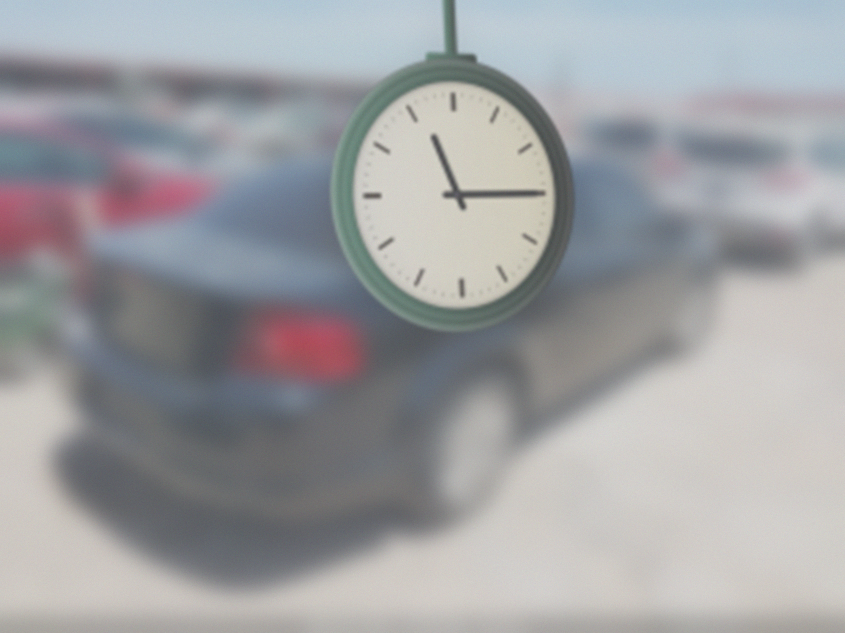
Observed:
{"hour": 11, "minute": 15}
